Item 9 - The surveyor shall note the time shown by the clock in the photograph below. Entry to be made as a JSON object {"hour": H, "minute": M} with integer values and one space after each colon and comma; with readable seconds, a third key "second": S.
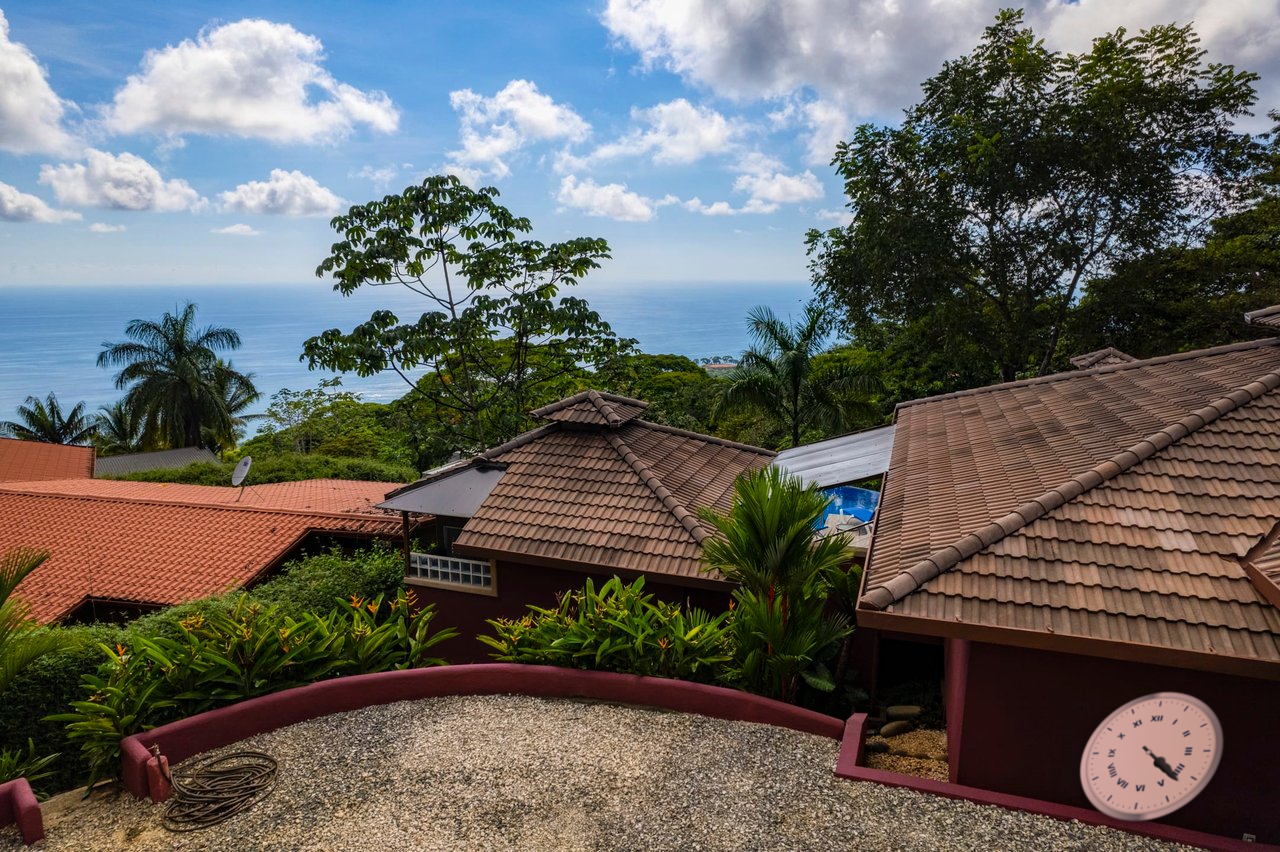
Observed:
{"hour": 4, "minute": 22}
